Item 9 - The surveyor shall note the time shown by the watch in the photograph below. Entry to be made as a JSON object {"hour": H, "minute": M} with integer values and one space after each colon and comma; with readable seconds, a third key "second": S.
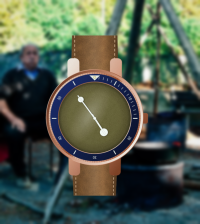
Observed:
{"hour": 4, "minute": 54}
